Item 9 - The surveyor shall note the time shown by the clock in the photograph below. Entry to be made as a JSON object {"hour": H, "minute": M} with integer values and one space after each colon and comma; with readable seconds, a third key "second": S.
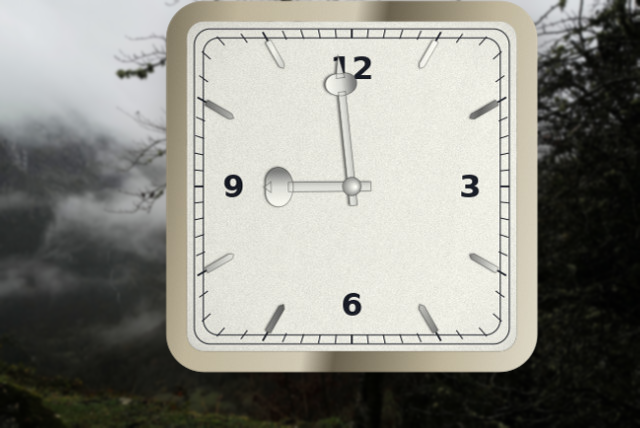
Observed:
{"hour": 8, "minute": 59}
